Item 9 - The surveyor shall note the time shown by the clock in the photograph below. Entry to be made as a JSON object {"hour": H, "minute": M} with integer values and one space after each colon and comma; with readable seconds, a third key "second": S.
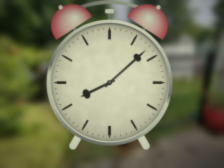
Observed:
{"hour": 8, "minute": 8}
